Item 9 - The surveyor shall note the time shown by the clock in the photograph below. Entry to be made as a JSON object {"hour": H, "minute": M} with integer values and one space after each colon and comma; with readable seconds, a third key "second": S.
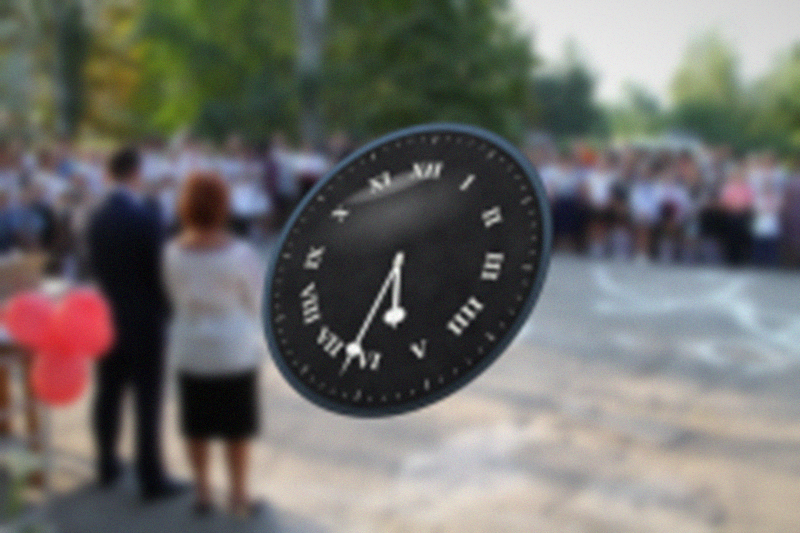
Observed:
{"hour": 5, "minute": 32}
